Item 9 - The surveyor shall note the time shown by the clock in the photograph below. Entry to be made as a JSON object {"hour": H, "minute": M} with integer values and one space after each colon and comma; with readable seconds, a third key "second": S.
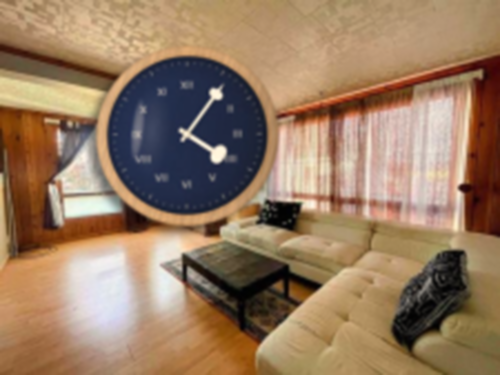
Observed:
{"hour": 4, "minute": 6}
